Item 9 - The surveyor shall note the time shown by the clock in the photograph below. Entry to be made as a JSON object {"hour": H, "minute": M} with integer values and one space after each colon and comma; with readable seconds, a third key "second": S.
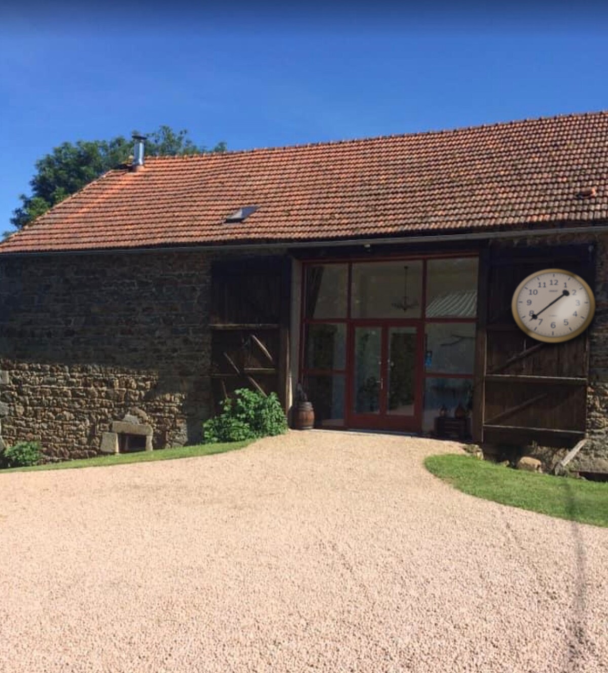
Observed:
{"hour": 1, "minute": 38}
